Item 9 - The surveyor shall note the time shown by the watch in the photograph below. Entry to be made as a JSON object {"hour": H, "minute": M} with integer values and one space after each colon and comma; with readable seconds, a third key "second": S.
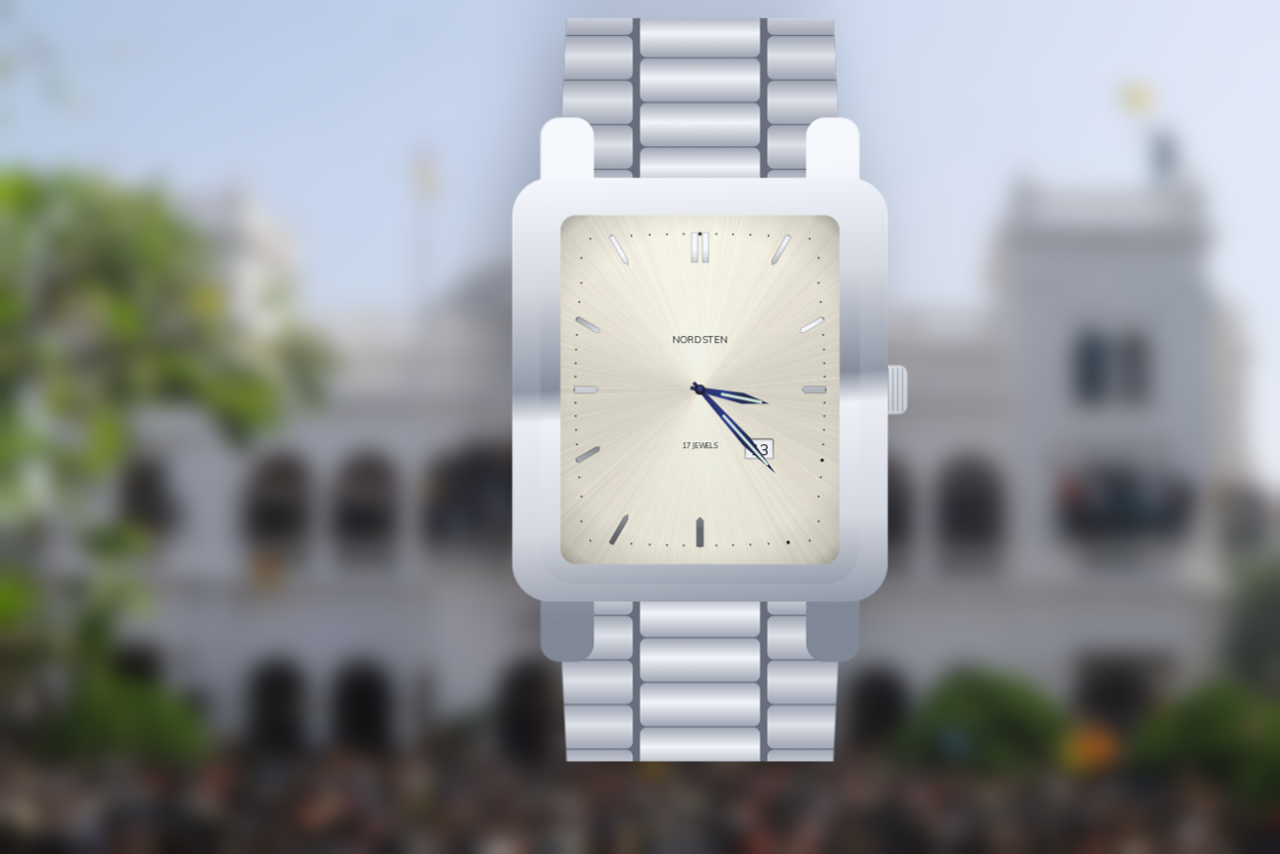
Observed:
{"hour": 3, "minute": 23}
